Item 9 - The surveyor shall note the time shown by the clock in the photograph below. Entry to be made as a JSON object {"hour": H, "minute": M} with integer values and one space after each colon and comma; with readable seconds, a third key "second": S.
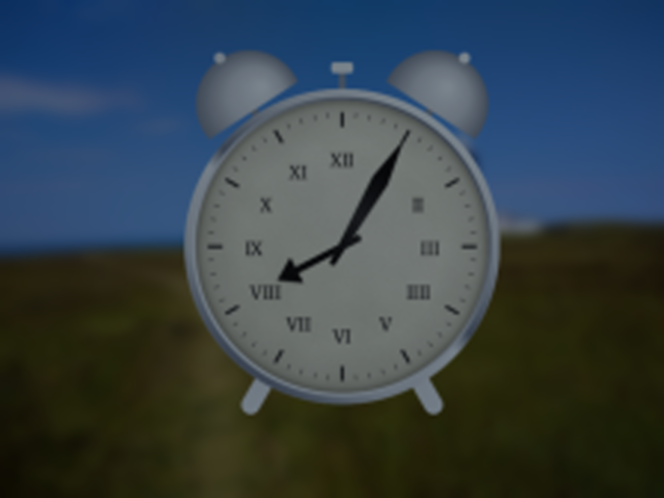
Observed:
{"hour": 8, "minute": 5}
